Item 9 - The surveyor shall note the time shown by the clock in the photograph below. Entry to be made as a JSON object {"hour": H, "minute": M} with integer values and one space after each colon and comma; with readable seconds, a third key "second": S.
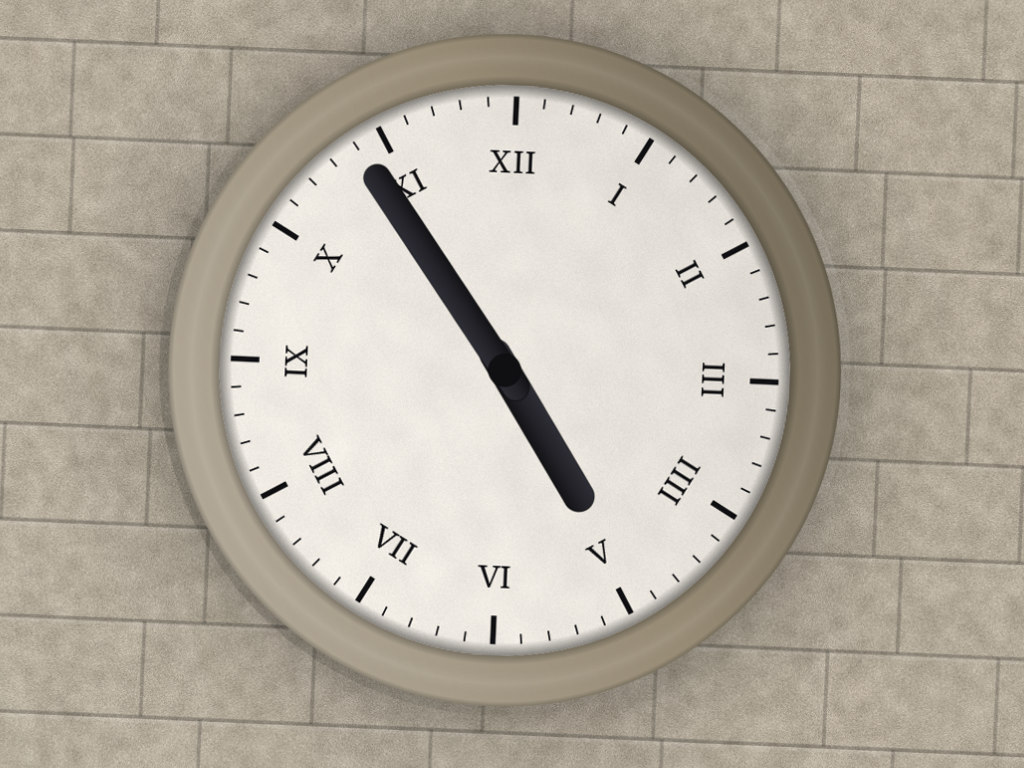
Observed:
{"hour": 4, "minute": 54}
